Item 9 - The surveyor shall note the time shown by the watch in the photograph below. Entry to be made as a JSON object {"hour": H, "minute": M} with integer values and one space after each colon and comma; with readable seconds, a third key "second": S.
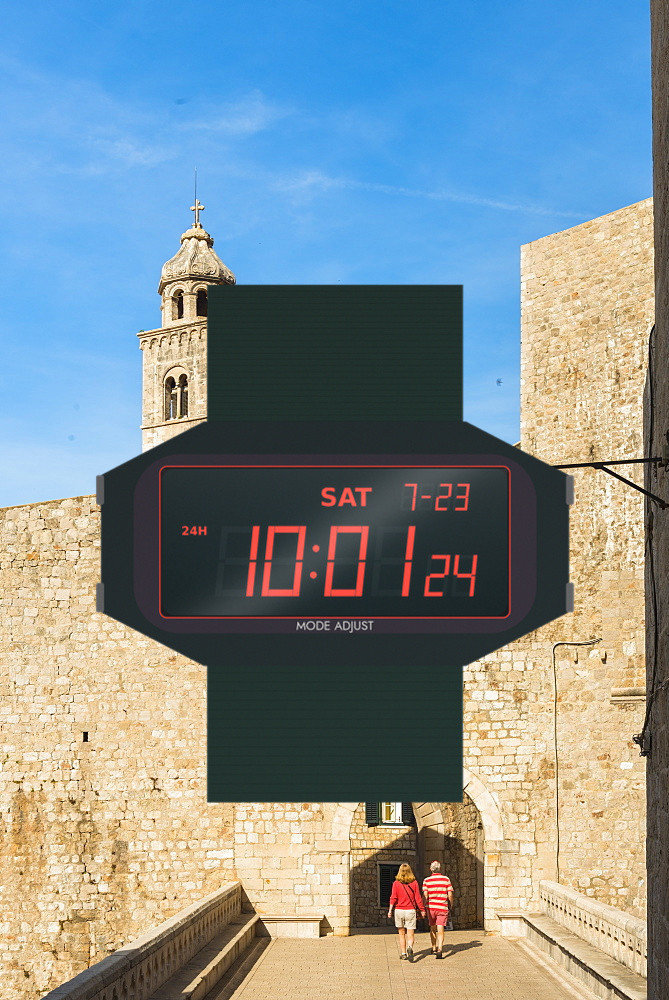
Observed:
{"hour": 10, "minute": 1, "second": 24}
